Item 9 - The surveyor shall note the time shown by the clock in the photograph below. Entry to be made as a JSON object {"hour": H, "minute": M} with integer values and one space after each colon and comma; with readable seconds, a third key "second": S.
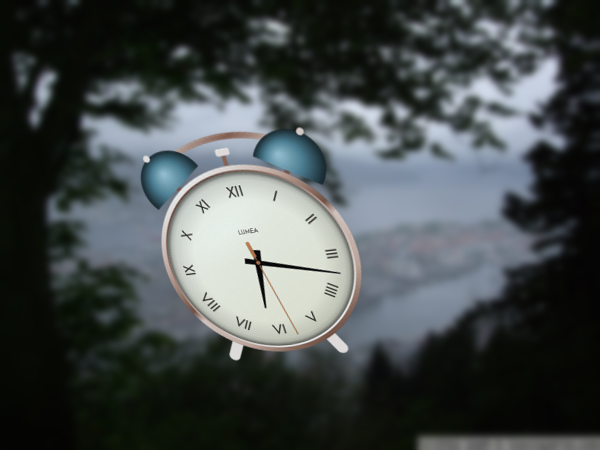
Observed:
{"hour": 6, "minute": 17, "second": 28}
